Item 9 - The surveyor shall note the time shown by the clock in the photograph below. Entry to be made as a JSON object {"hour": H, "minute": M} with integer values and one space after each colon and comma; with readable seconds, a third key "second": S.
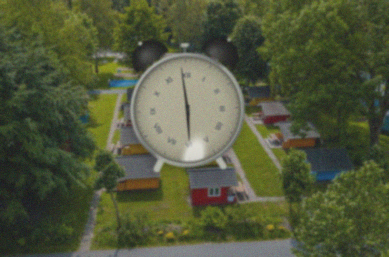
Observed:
{"hour": 5, "minute": 59}
